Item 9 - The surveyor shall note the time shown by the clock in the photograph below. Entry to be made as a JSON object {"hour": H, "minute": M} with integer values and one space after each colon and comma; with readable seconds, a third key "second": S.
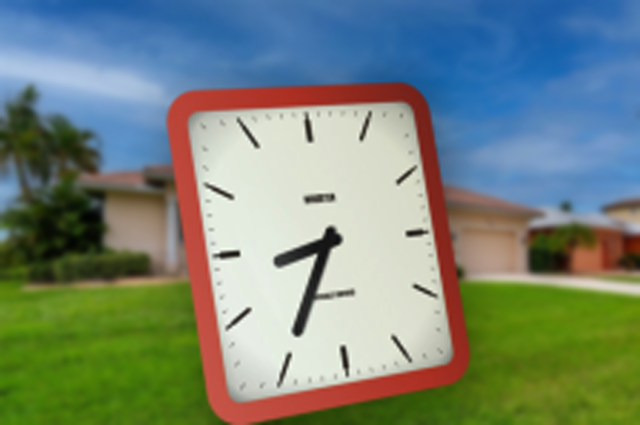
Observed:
{"hour": 8, "minute": 35}
